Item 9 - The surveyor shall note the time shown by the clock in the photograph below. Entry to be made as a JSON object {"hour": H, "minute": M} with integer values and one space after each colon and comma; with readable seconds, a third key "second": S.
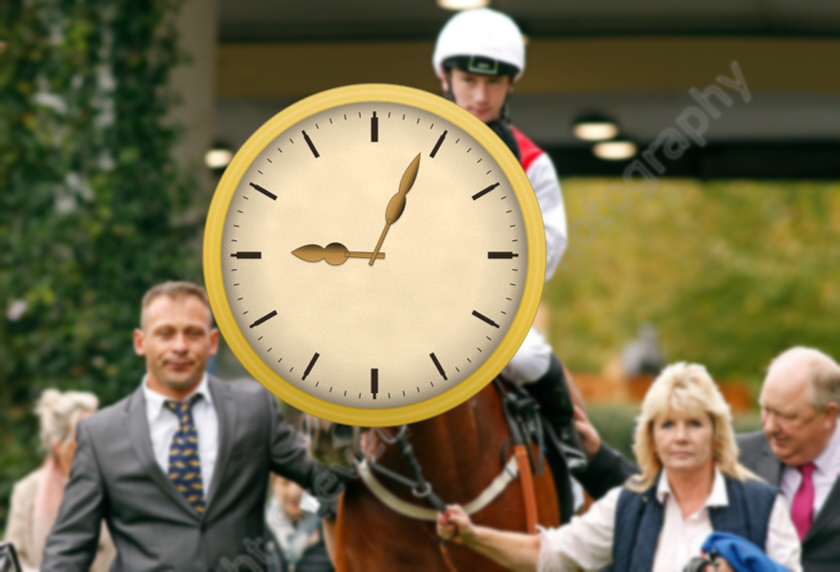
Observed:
{"hour": 9, "minute": 4}
